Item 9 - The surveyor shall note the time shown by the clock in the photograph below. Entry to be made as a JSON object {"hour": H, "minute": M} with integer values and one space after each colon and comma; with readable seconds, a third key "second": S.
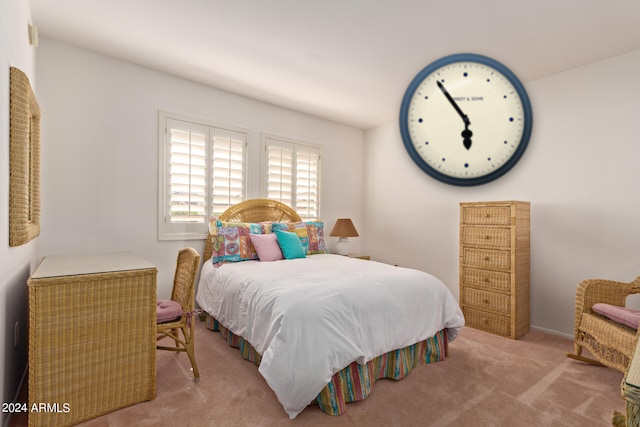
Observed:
{"hour": 5, "minute": 54}
